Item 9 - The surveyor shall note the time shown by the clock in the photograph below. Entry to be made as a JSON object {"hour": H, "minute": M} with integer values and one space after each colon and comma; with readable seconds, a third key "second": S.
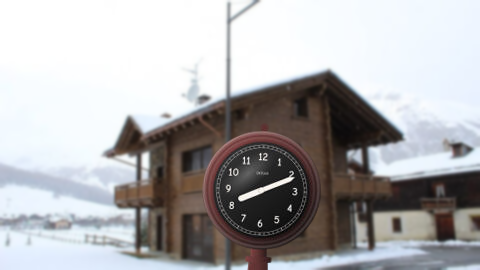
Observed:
{"hour": 8, "minute": 11}
